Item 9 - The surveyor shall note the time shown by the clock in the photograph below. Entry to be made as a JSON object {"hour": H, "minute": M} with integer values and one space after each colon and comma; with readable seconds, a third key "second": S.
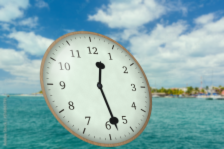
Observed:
{"hour": 12, "minute": 28}
